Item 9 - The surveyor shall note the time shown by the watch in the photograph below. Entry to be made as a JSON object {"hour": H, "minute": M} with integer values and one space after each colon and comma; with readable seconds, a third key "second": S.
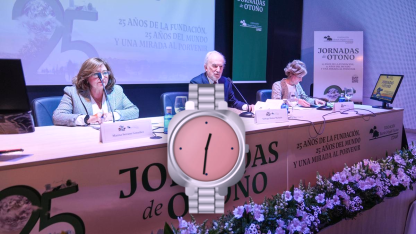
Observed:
{"hour": 12, "minute": 31}
